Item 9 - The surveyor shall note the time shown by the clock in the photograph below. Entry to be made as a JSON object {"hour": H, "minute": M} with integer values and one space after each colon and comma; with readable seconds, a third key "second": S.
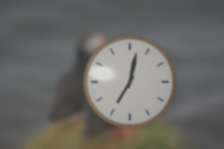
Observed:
{"hour": 7, "minute": 2}
